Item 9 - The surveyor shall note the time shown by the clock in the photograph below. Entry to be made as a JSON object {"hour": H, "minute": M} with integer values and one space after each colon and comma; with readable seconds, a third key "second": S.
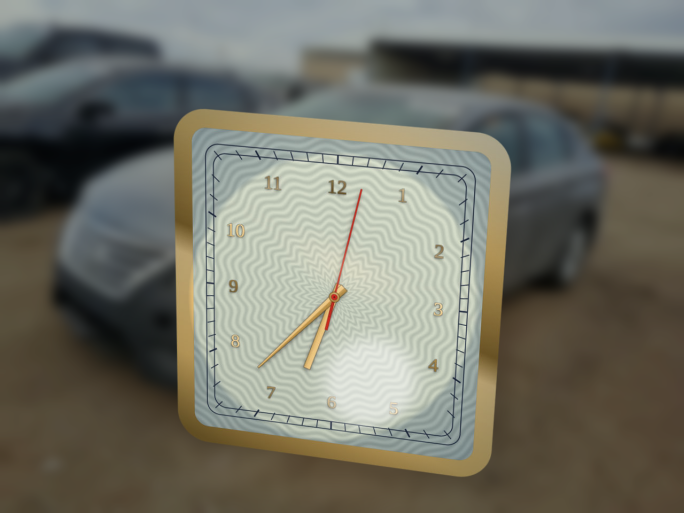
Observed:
{"hour": 6, "minute": 37, "second": 2}
